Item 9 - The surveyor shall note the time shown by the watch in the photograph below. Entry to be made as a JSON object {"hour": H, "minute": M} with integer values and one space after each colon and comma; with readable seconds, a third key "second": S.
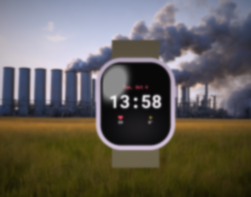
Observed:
{"hour": 13, "minute": 58}
